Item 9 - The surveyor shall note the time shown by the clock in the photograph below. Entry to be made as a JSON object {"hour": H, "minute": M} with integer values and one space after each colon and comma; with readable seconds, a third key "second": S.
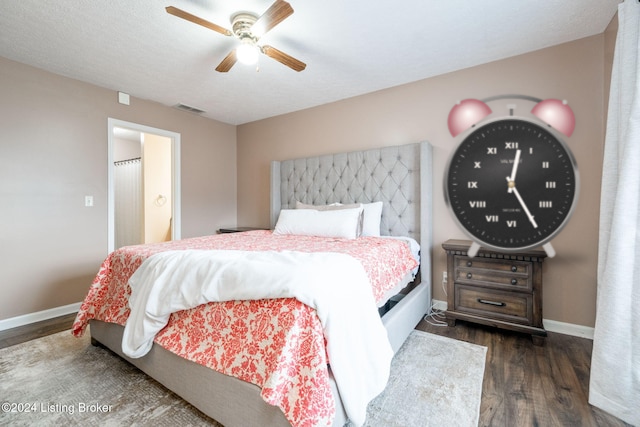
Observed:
{"hour": 12, "minute": 25}
